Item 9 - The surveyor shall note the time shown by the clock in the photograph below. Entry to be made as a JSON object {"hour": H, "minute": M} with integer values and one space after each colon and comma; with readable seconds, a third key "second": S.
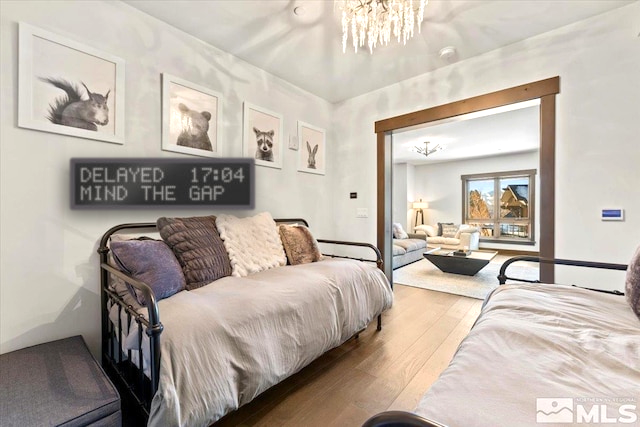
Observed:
{"hour": 17, "minute": 4}
